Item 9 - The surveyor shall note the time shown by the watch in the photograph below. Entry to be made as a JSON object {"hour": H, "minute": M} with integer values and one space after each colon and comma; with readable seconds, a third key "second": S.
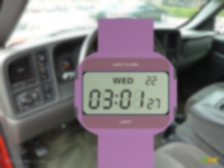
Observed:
{"hour": 3, "minute": 1, "second": 27}
